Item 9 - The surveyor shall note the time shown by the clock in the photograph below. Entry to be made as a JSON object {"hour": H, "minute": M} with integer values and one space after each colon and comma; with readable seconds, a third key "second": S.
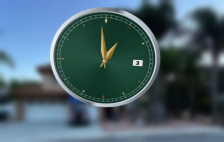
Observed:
{"hour": 12, "minute": 59}
